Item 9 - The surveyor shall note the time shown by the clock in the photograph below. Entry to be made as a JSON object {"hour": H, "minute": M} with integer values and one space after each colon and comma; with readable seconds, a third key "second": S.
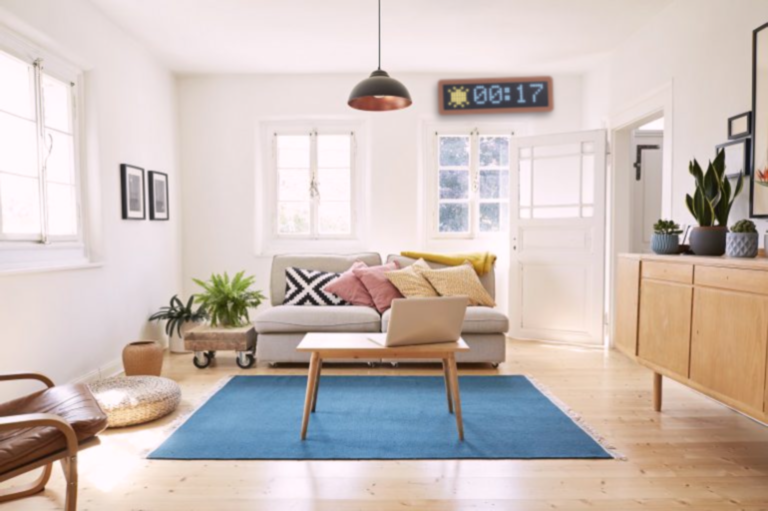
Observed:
{"hour": 0, "minute": 17}
